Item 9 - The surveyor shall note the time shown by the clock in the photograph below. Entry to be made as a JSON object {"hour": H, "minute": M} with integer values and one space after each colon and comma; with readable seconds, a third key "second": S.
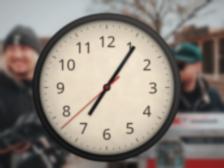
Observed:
{"hour": 7, "minute": 5, "second": 38}
